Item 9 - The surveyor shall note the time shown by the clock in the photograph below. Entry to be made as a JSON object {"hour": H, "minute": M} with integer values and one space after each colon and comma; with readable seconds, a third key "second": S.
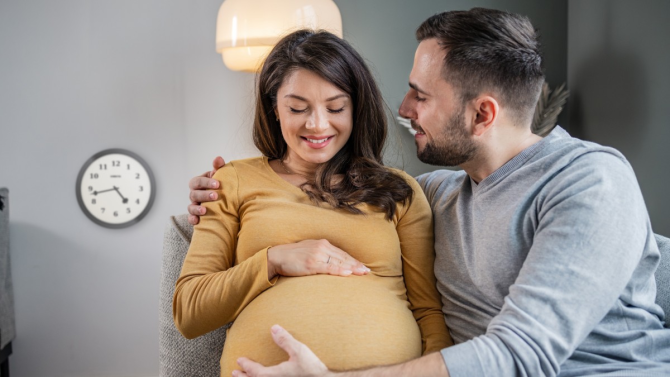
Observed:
{"hour": 4, "minute": 43}
